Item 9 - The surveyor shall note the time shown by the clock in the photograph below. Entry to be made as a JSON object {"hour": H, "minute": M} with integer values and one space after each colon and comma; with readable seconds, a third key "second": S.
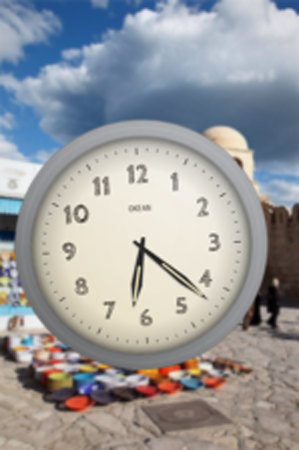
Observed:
{"hour": 6, "minute": 22}
